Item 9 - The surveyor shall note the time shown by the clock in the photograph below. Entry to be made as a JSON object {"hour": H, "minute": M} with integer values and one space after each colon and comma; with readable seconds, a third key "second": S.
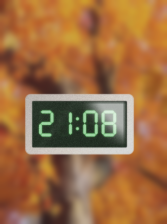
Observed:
{"hour": 21, "minute": 8}
